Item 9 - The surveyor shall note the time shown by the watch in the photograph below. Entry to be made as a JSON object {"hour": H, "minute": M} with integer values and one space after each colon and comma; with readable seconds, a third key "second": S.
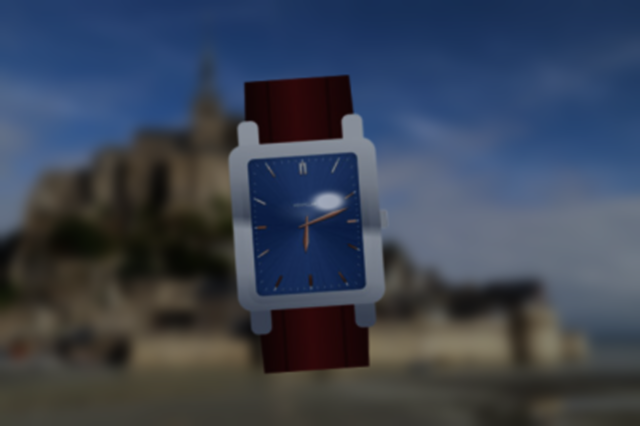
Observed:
{"hour": 6, "minute": 12}
